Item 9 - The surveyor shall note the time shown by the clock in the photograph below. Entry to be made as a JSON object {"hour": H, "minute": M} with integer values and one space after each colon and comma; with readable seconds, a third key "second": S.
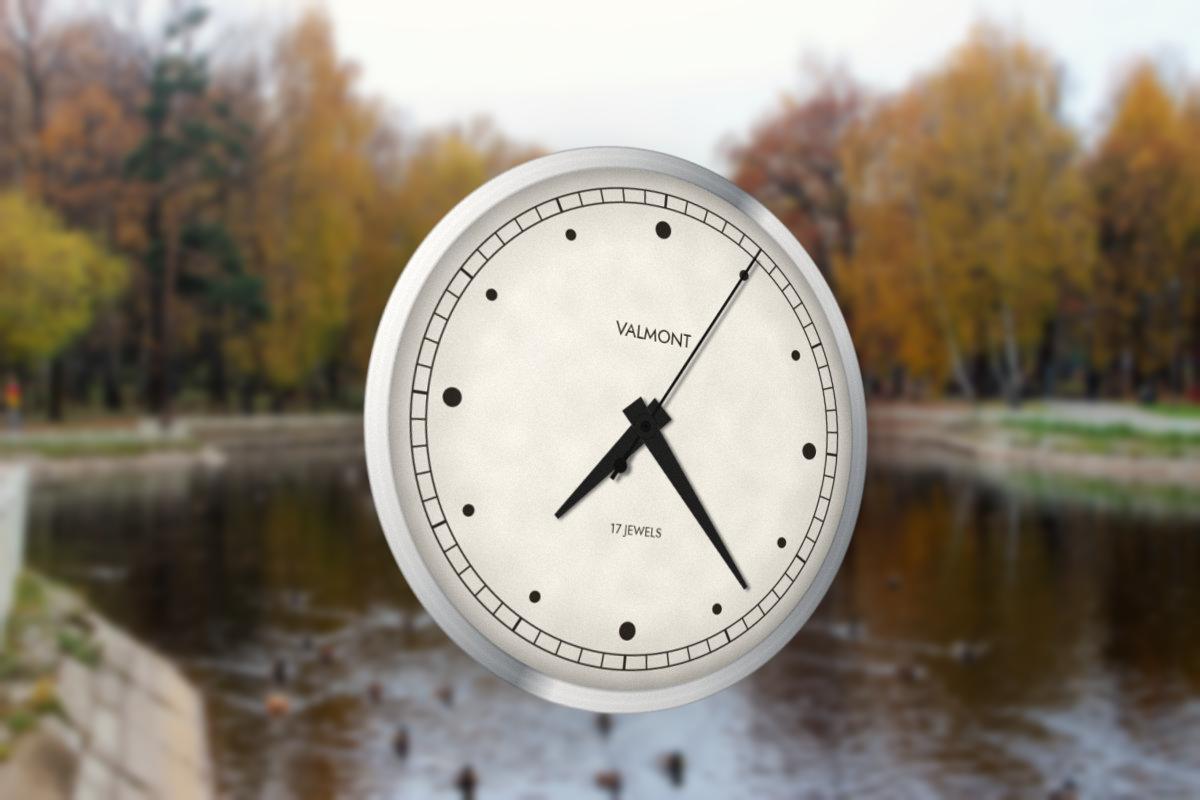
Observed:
{"hour": 7, "minute": 23, "second": 5}
